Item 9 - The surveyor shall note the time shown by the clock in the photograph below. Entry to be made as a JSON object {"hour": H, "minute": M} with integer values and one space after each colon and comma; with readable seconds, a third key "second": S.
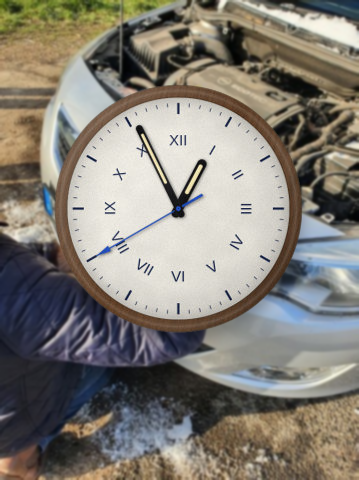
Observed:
{"hour": 12, "minute": 55, "second": 40}
